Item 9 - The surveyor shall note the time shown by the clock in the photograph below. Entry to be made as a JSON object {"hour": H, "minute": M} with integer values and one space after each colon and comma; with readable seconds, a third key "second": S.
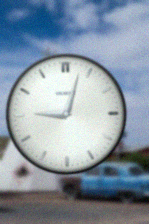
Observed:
{"hour": 9, "minute": 3}
